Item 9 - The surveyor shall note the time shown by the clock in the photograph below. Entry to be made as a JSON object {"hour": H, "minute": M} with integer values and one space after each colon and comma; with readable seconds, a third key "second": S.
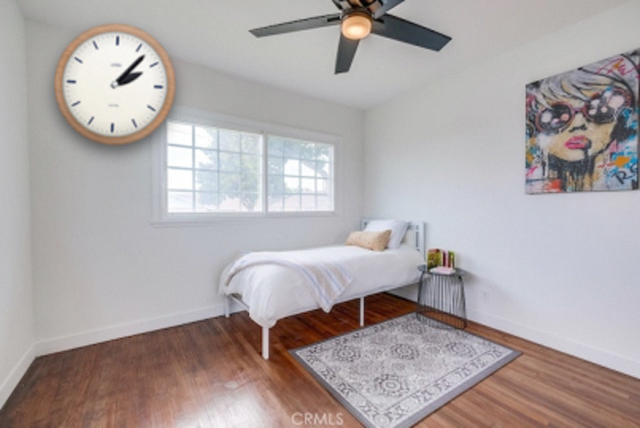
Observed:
{"hour": 2, "minute": 7}
